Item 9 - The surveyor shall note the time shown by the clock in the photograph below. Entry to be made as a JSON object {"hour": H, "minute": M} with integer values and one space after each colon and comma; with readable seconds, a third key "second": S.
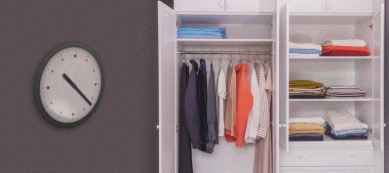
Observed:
{"hour": 10, "minute": 22}
